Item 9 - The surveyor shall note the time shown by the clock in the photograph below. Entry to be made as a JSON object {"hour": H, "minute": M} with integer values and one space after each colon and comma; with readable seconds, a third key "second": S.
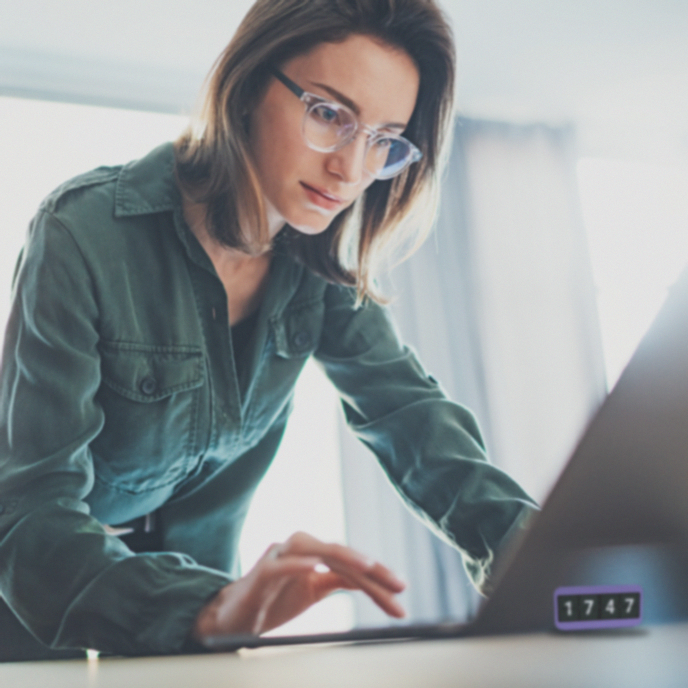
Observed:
{"hour": 17, "minute": 47}
